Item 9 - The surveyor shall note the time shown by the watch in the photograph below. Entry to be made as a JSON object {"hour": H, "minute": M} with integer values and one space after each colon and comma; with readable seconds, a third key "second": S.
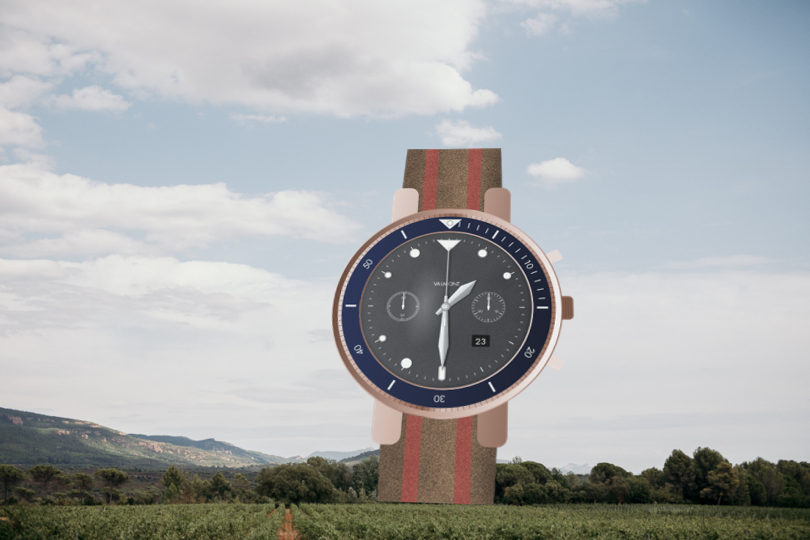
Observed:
{"hour": 1, "minute": 30}
